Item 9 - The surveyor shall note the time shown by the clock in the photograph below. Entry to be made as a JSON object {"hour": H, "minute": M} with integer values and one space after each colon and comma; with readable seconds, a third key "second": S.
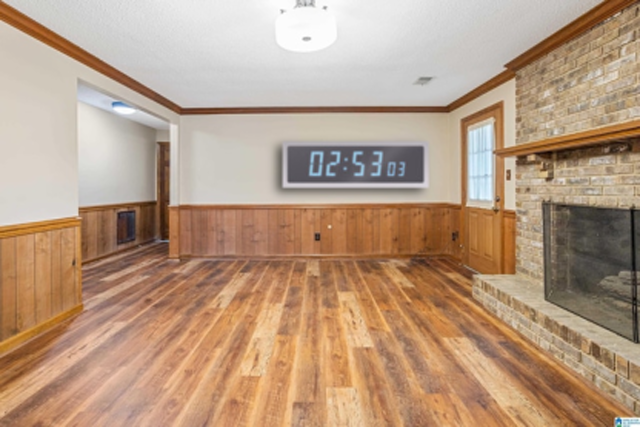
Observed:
{"hour": 2, "minute": 53, "second": 3}
